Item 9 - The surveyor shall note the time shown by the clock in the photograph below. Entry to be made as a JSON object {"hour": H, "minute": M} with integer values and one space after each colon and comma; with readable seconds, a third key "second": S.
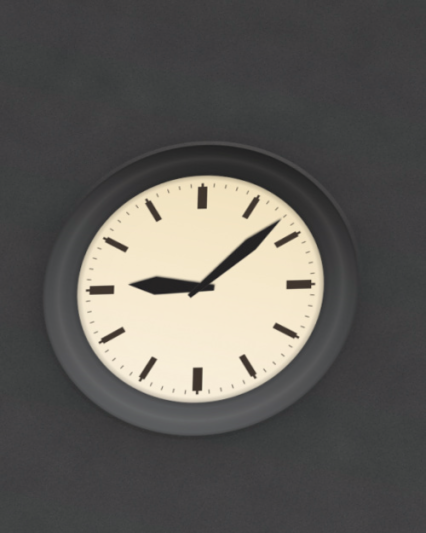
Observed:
{"hour": 9, "minute": 8}
